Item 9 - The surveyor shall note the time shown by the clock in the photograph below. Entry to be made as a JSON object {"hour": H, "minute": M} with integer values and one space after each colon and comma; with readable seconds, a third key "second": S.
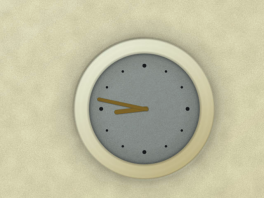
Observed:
{"hour": 8, "minute": 47}
